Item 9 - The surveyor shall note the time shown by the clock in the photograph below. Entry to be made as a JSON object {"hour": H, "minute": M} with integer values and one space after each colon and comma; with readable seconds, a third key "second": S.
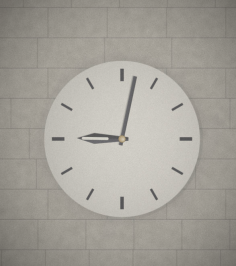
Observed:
{"hour": 9, "minute": 2}
